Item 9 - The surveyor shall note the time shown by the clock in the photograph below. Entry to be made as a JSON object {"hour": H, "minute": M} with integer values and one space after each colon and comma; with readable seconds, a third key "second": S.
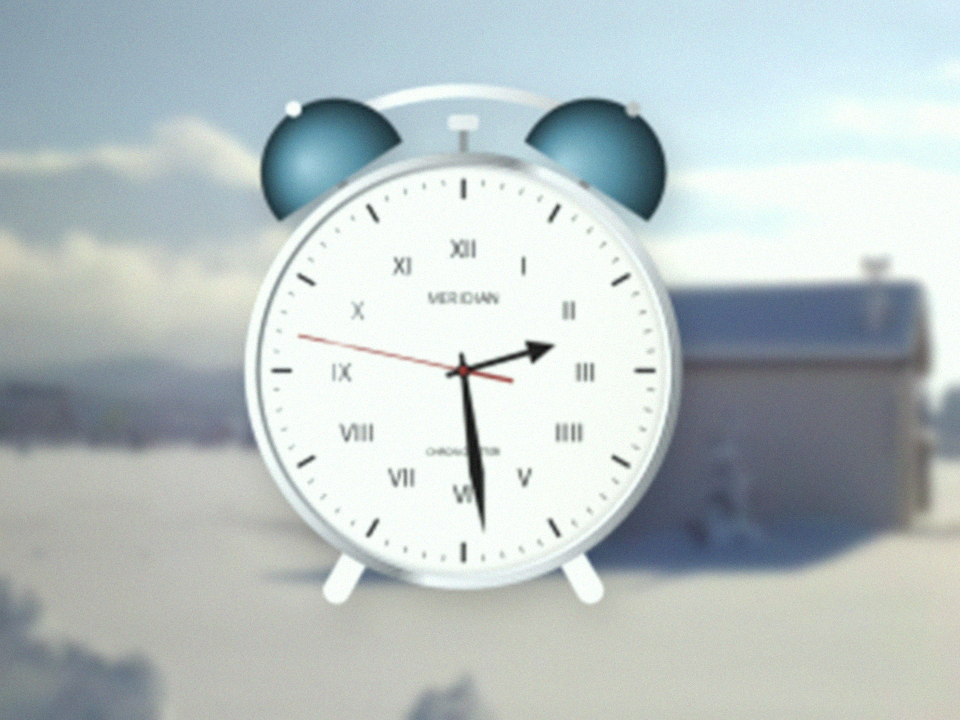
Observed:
{"hour": 2, "minute": 28, "second": 47}
